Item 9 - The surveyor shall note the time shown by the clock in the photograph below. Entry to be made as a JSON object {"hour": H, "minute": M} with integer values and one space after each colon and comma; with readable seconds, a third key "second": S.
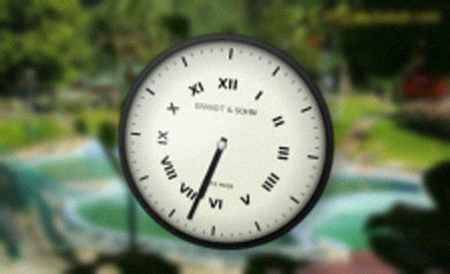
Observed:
{"hour": 6, "minute": 33}
